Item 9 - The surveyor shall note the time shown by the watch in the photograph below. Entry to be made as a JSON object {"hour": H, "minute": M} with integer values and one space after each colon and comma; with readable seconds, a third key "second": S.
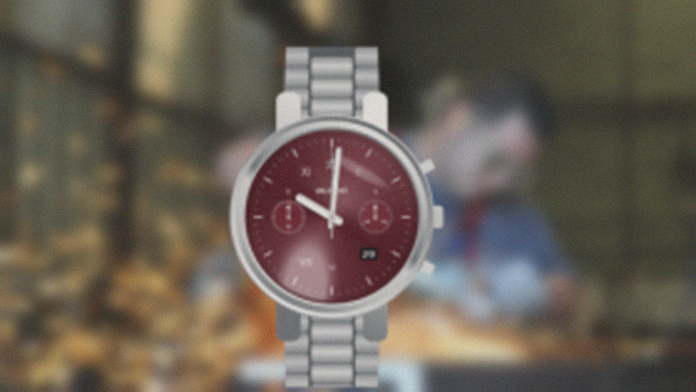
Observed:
{"hour": 10, "minute": 1}
